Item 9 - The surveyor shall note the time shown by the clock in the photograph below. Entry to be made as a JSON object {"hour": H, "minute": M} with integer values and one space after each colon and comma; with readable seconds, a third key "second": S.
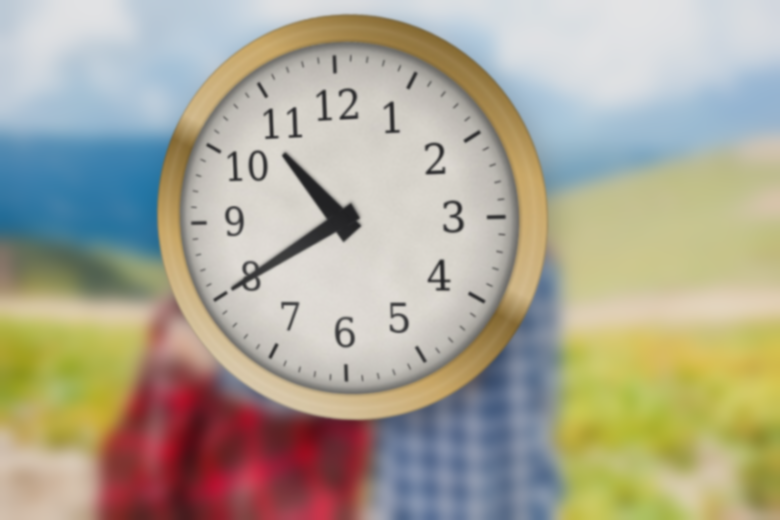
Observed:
{"hour": 10, "minute": 40}
